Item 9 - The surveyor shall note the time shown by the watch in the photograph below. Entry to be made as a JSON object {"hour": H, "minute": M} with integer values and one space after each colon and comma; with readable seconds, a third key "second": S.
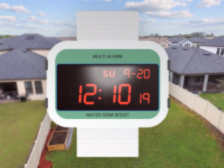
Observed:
{"hour": 12, "minute": 10, "second": 19}
